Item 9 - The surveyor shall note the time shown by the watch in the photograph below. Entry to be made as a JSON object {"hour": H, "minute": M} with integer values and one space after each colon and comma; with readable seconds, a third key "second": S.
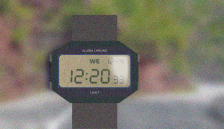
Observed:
{"hour": 12, "minute": 20, "second": 33}
